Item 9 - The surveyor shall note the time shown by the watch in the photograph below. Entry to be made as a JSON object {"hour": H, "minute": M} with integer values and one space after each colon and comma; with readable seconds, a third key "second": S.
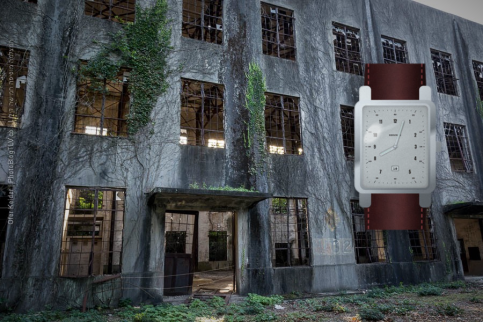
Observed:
{"hour": 8, "minute": 3}
